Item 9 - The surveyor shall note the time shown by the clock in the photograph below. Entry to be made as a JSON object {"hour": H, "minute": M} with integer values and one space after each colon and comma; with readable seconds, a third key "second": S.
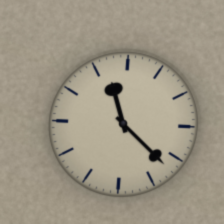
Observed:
{"hour": 11, "minute": 22}
